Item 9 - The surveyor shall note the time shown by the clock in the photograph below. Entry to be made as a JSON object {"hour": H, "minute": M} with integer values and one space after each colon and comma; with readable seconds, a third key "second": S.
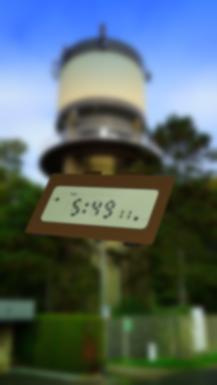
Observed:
{"hour": 5, "minute": 49}
